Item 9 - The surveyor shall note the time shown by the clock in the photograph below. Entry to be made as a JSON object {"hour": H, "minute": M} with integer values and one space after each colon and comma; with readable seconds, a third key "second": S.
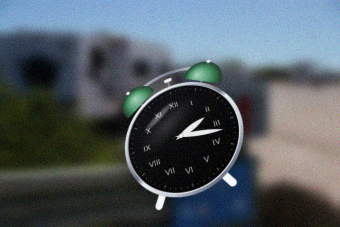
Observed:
{"hour": 2, "minute": 17}
